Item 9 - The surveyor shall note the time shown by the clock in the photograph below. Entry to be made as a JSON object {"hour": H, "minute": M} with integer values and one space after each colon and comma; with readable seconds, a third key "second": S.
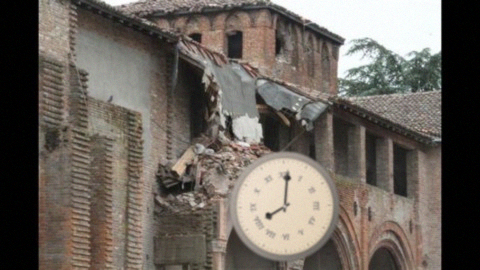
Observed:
{"hour": 8, "minute": 1}
